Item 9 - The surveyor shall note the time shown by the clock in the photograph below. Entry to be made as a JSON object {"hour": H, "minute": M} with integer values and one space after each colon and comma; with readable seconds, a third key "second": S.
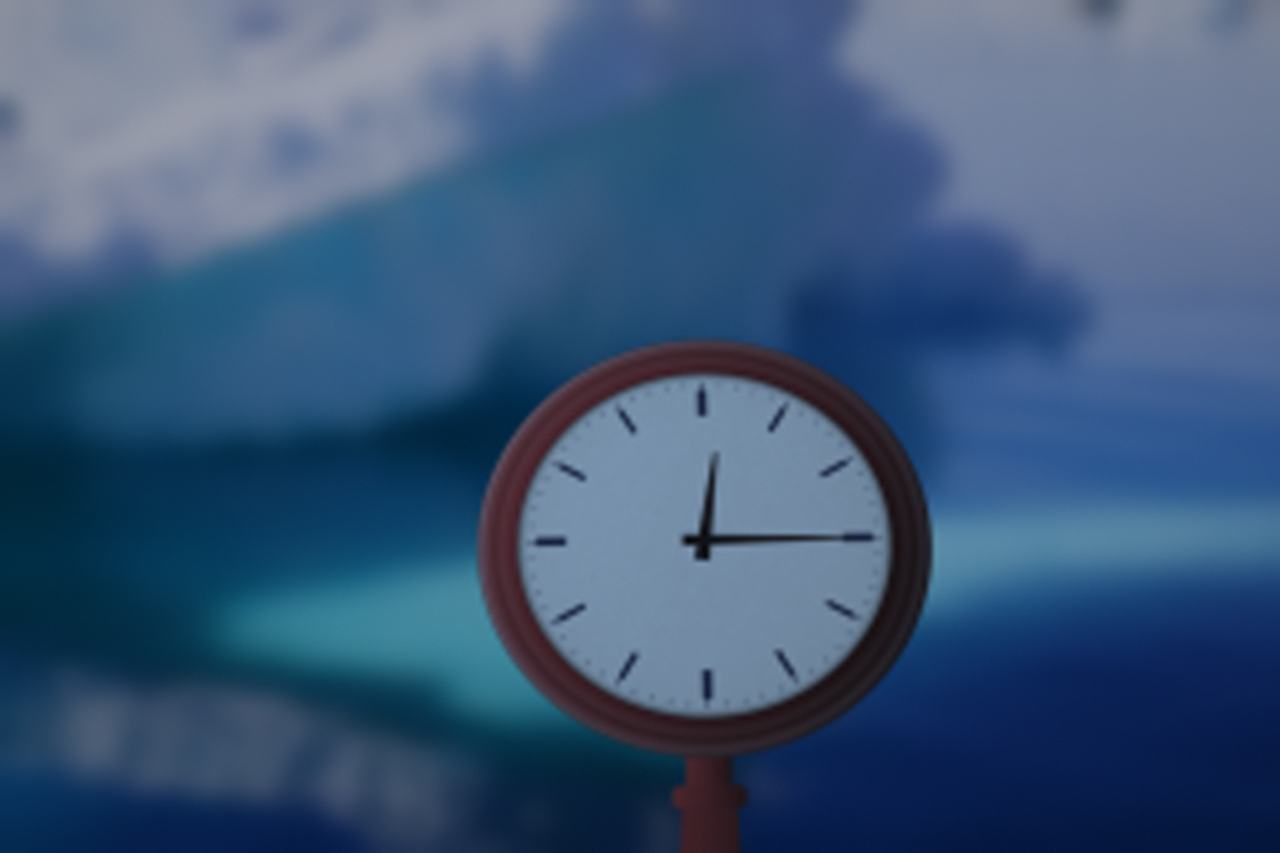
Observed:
{"hour": 12, "minute": 15}
